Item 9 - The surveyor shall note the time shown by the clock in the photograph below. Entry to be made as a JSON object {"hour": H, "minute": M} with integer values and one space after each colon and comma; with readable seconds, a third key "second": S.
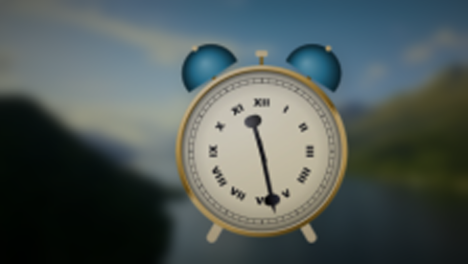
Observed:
{"hour": 11, "minute": 28}
